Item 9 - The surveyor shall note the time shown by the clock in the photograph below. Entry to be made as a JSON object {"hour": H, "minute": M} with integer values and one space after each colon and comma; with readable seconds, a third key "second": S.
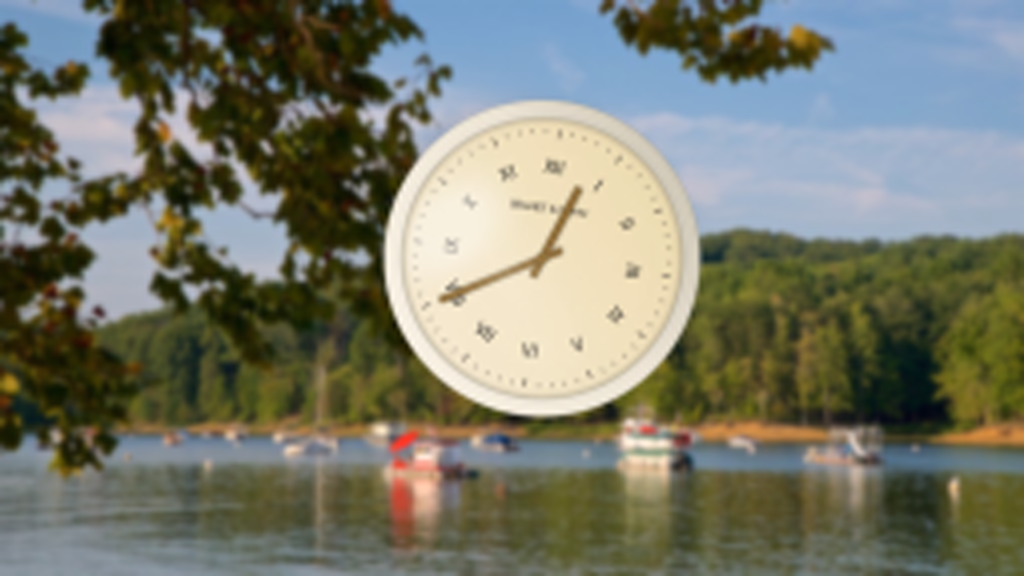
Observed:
{"hour": 12, "minute": 40}
